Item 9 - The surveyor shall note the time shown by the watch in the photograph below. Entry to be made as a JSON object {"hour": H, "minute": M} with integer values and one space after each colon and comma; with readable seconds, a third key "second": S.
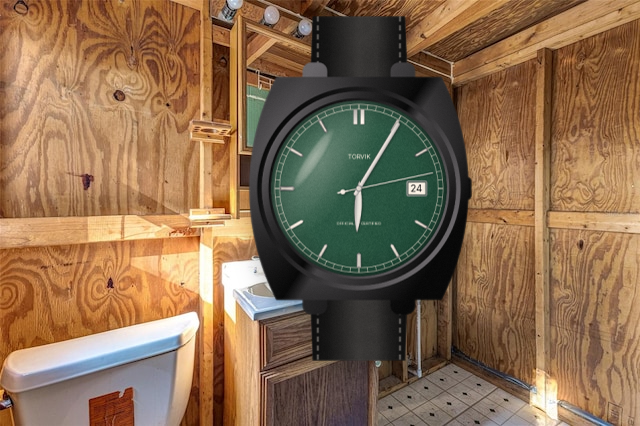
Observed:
{"hour": 6, "minute": 5, "second": 13}
